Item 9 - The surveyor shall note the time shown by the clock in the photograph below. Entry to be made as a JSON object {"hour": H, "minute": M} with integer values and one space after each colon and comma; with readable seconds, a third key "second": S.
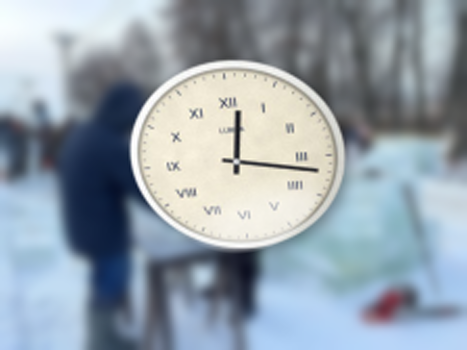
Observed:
{"hour": 12, "minute": 17}
